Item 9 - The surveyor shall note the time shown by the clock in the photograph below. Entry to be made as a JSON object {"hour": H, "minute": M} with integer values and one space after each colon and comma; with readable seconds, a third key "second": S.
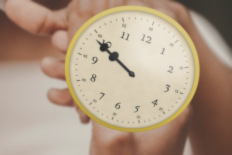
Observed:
{"hour": 9, "minute": 49}
